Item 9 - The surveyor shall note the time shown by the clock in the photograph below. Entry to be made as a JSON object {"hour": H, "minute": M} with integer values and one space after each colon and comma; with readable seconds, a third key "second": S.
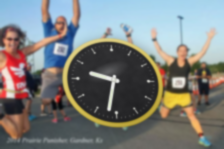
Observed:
{"hour": 9, "minute": 32}
